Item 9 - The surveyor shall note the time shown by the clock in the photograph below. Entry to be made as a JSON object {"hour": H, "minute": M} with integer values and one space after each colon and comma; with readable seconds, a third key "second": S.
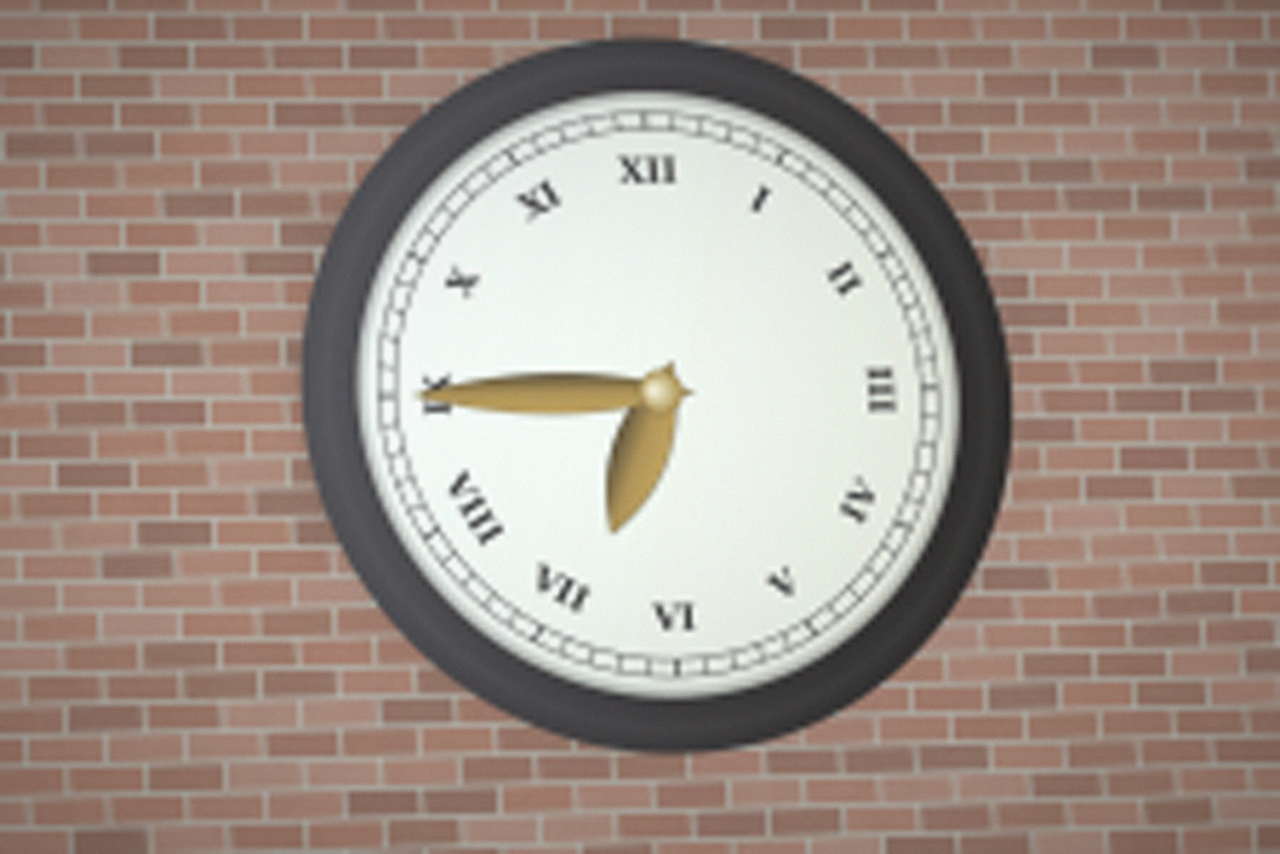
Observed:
{"hour": 6, "minute": 45}
